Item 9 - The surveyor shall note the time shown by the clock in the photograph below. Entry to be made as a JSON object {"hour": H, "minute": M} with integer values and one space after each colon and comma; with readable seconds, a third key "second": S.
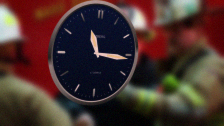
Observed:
{"hour": 11, "minute": 16}
